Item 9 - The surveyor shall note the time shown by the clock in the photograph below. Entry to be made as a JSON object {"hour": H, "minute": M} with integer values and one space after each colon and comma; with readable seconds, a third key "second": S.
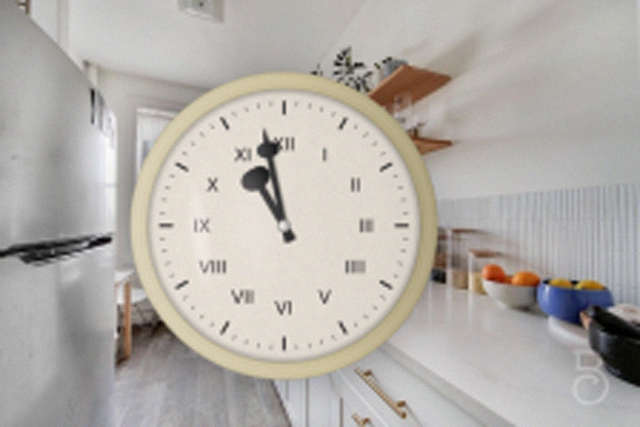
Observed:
{"hour": 10, "minute": 58}
